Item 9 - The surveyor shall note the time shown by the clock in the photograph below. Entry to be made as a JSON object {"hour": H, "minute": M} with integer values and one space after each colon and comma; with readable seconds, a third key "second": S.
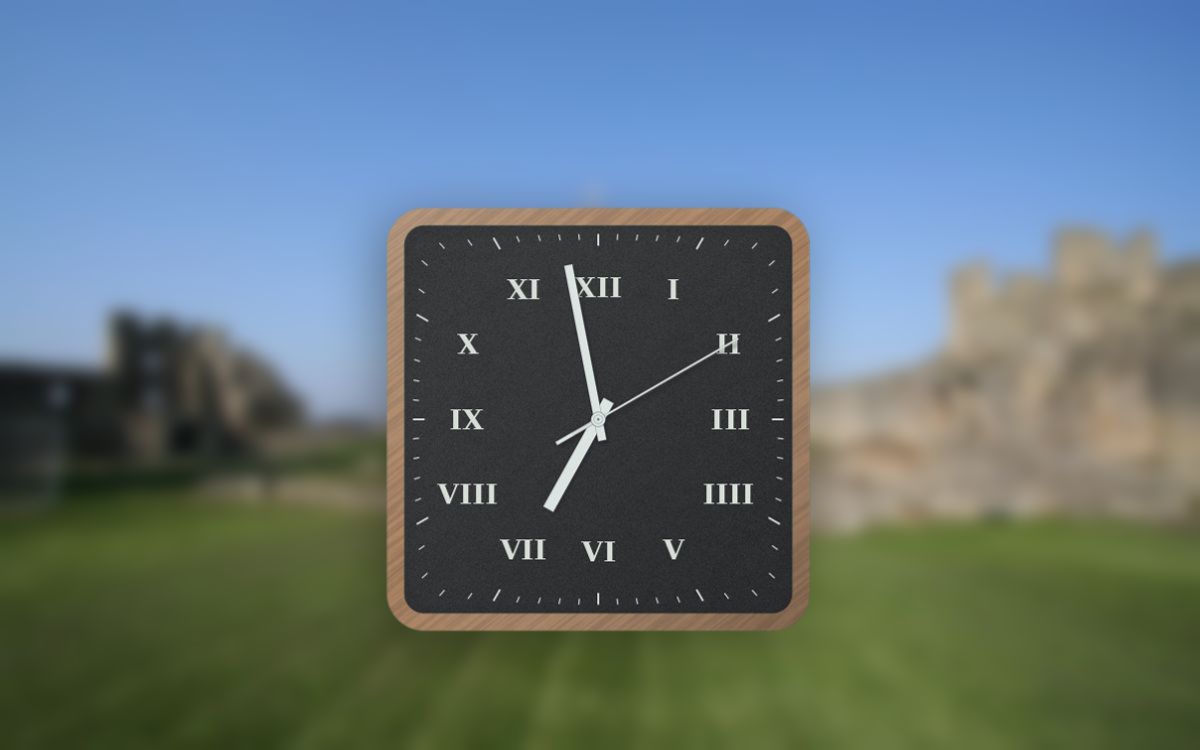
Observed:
{"hour": 6, "minute": 58, "second": 10}
